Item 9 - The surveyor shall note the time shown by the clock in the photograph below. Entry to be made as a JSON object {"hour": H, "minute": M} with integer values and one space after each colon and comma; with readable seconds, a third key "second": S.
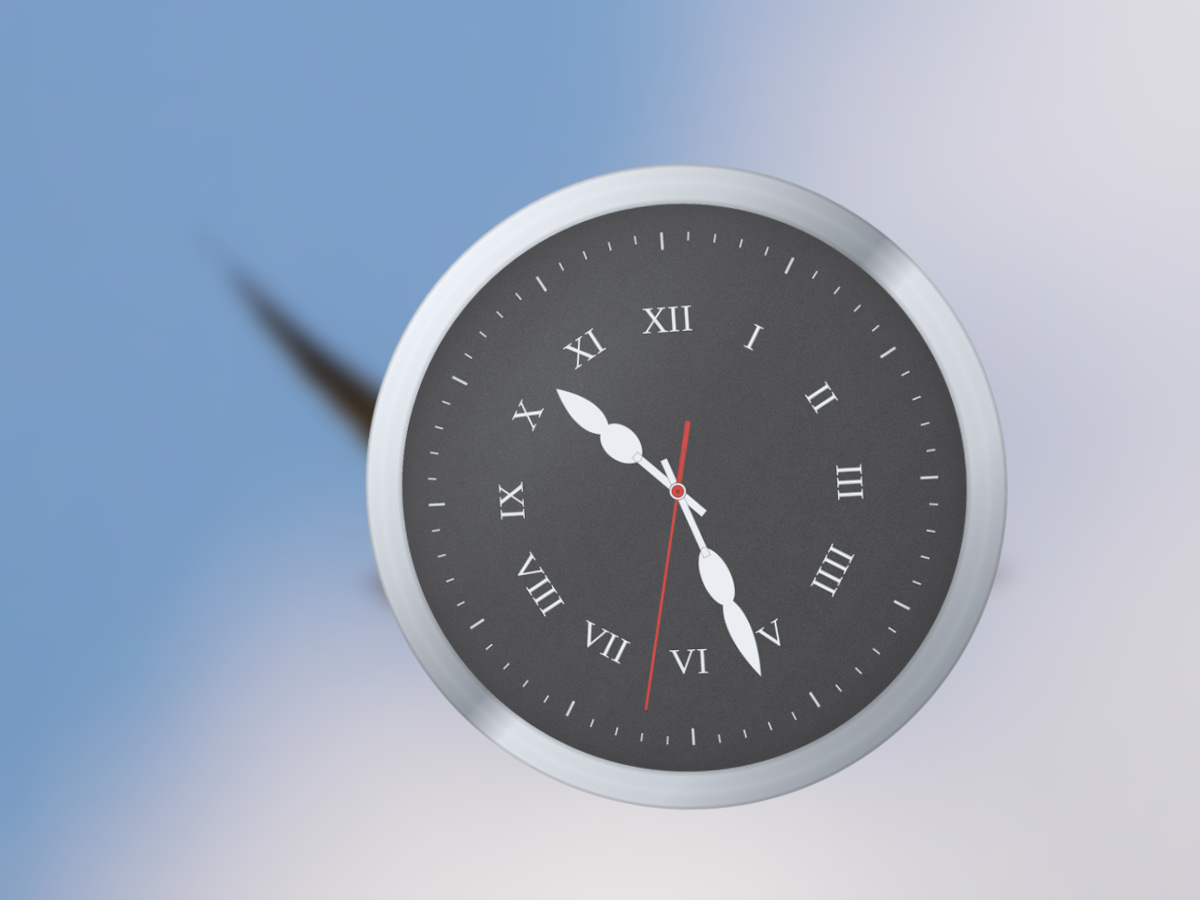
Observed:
{"hour": 10, "minute": 26, "second": 32}
